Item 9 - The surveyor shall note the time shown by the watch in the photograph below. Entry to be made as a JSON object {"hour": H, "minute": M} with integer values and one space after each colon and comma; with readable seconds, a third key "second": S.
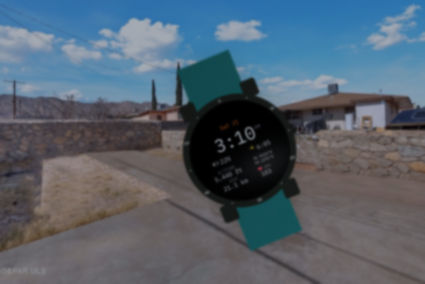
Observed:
{"hour": 3, "minute": 10}
